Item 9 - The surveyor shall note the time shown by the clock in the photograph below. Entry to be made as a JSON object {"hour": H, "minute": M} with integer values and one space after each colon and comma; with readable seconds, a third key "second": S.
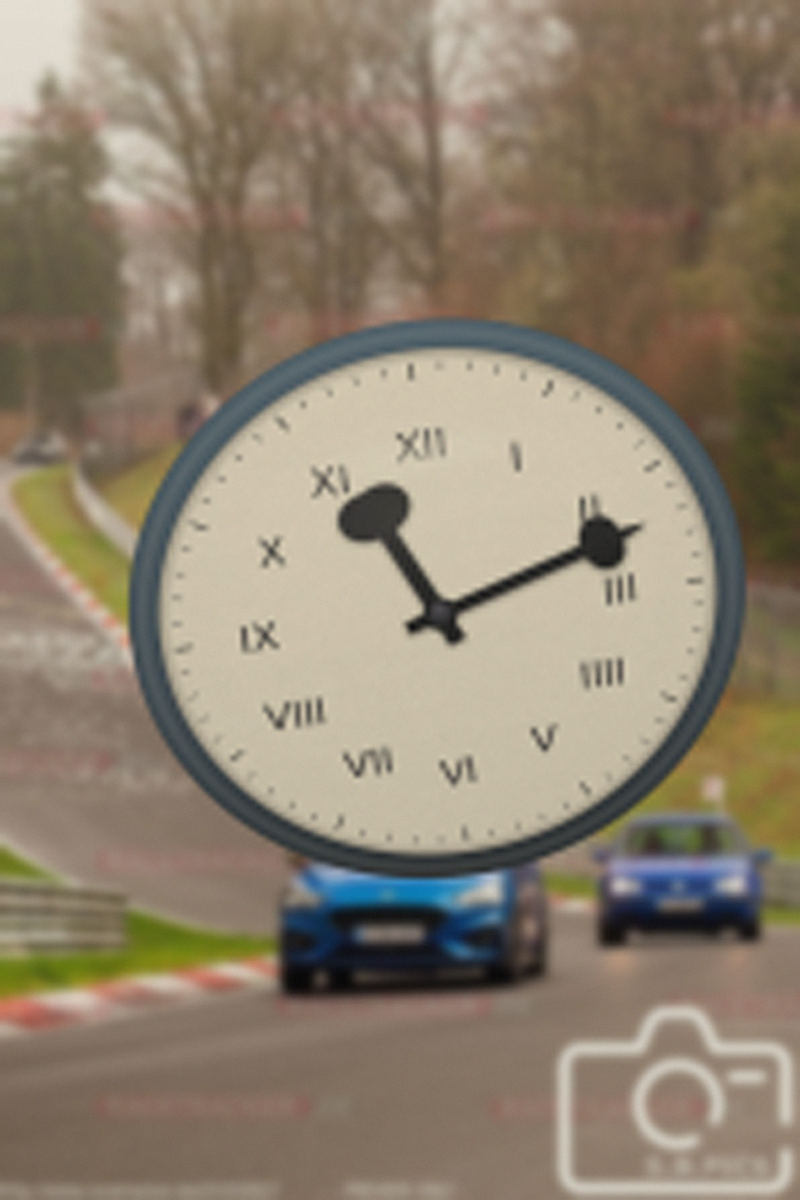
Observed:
{"hour": 11, "minute": 12}
